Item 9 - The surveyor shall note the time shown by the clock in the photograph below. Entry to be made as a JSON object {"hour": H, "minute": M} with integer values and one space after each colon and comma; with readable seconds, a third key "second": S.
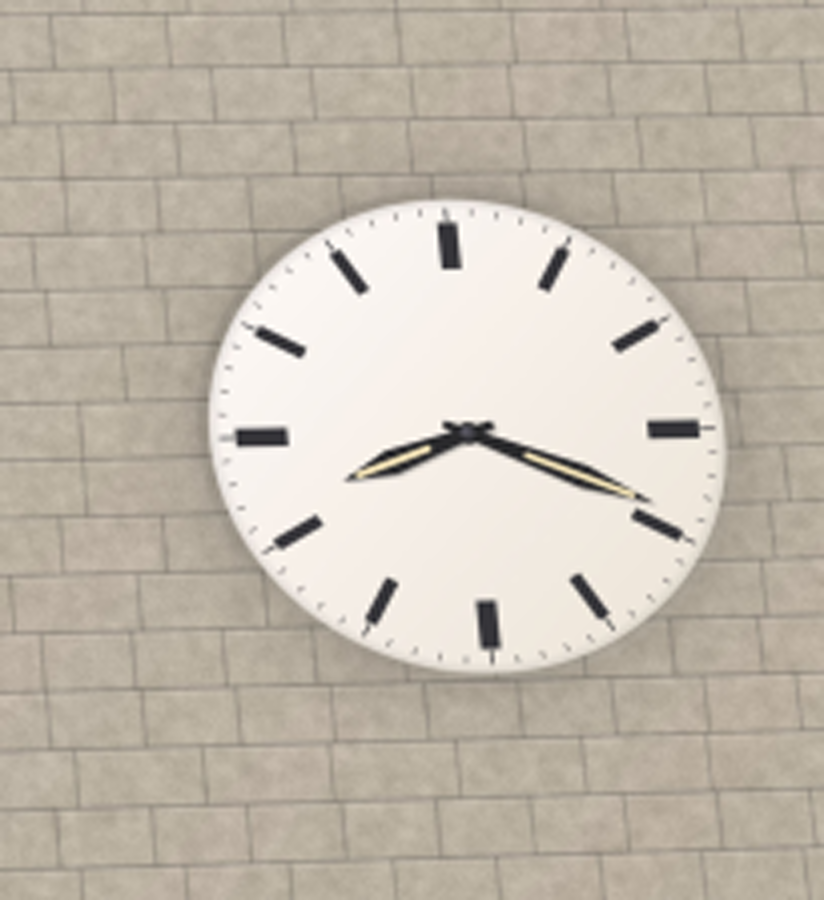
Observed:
{"hour": 8, "minute": 19}
